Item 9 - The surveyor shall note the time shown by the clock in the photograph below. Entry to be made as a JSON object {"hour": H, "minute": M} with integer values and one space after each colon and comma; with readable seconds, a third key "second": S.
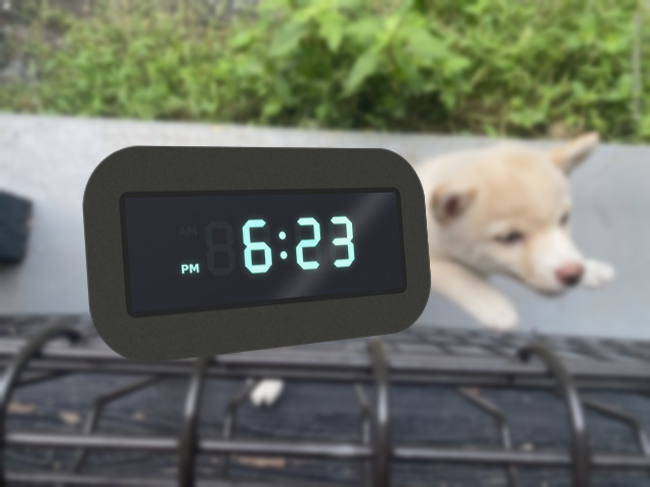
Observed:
{"hour": 6, "minute": 23}
